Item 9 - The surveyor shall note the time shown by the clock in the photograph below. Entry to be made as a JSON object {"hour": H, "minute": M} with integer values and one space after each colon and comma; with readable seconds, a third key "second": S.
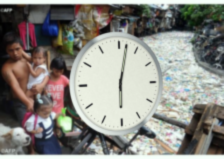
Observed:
{"hour": 6, "minute": 2}
